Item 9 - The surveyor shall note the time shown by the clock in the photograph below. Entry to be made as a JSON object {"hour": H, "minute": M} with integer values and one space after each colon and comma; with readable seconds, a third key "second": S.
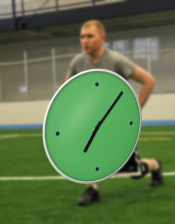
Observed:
{"hour": 7, "minute": 7}
